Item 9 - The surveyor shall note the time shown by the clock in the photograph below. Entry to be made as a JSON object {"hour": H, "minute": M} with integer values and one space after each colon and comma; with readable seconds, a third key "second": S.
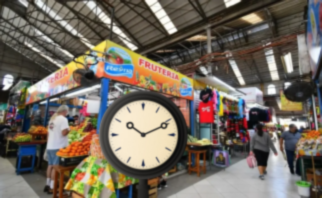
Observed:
{"hour": 10, "minute": 11}
